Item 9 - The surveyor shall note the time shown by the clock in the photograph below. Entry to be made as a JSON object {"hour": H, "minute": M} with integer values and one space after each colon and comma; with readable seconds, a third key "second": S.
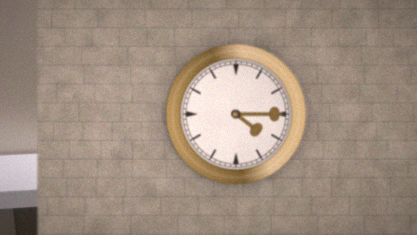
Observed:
{"hour": 4, "minute": 15}
